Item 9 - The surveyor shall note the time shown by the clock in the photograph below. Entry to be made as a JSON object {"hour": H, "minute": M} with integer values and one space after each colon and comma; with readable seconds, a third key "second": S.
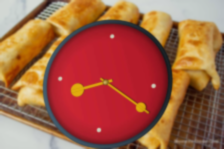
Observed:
{"hour": 8, "minute": 20}
